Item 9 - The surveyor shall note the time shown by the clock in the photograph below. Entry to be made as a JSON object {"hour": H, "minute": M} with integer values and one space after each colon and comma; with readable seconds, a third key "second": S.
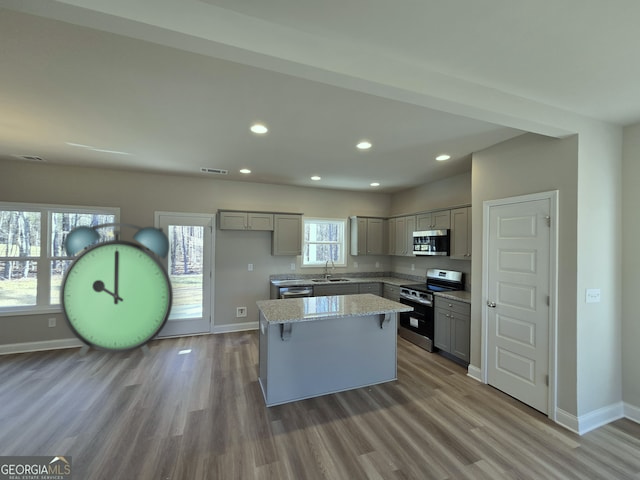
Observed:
{"hour": 10, "minute": 0}
